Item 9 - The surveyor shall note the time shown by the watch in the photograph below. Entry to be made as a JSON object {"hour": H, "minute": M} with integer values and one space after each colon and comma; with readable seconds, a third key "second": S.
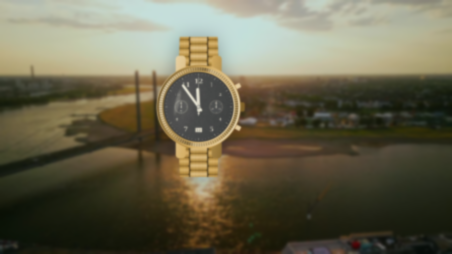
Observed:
{"hour": 11, "minute": 54}
